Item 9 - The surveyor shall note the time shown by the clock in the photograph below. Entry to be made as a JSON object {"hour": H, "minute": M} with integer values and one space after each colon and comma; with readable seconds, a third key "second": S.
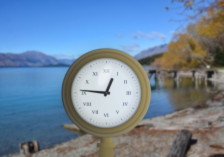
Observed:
{"hour": 12, "minute": 46}
